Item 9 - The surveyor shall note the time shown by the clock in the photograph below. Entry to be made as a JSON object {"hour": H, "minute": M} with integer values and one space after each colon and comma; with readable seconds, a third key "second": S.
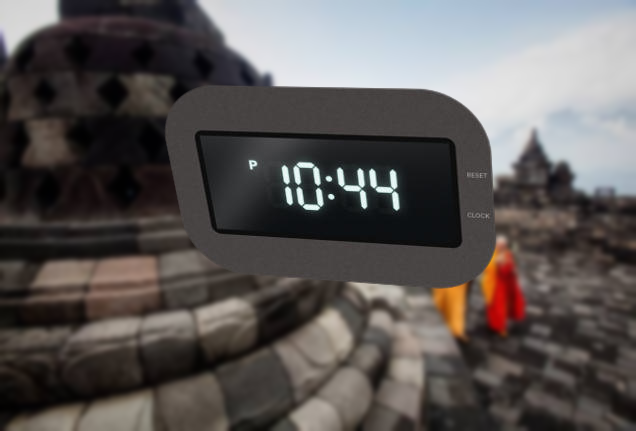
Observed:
{"hour": 10, "minute": 44}
